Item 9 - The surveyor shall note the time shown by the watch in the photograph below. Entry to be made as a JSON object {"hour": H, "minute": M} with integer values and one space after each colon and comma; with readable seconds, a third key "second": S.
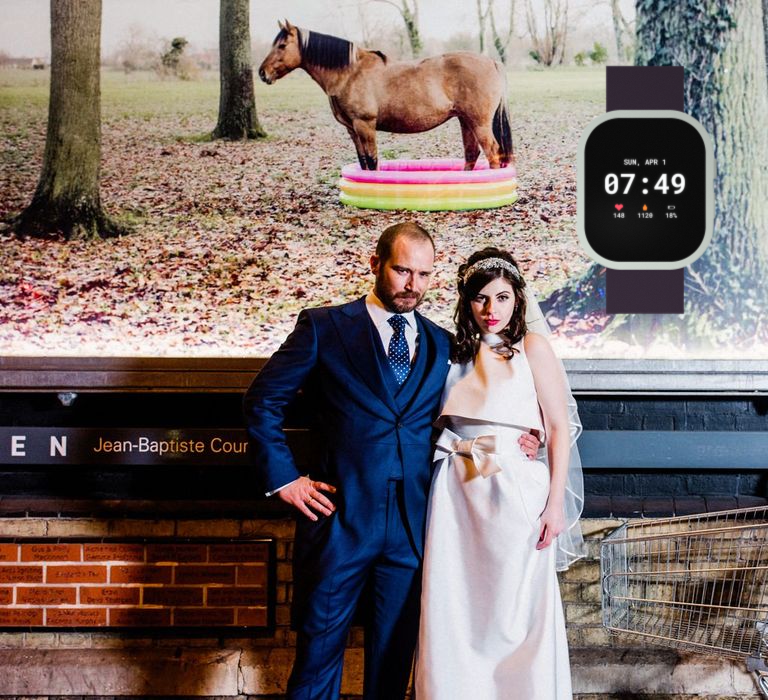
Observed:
{"hour": 7, "minute": 49}
